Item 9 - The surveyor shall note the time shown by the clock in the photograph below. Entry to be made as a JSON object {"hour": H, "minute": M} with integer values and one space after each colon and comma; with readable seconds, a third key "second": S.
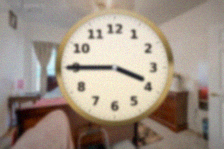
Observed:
{"hour": 3, "minute": 45}
